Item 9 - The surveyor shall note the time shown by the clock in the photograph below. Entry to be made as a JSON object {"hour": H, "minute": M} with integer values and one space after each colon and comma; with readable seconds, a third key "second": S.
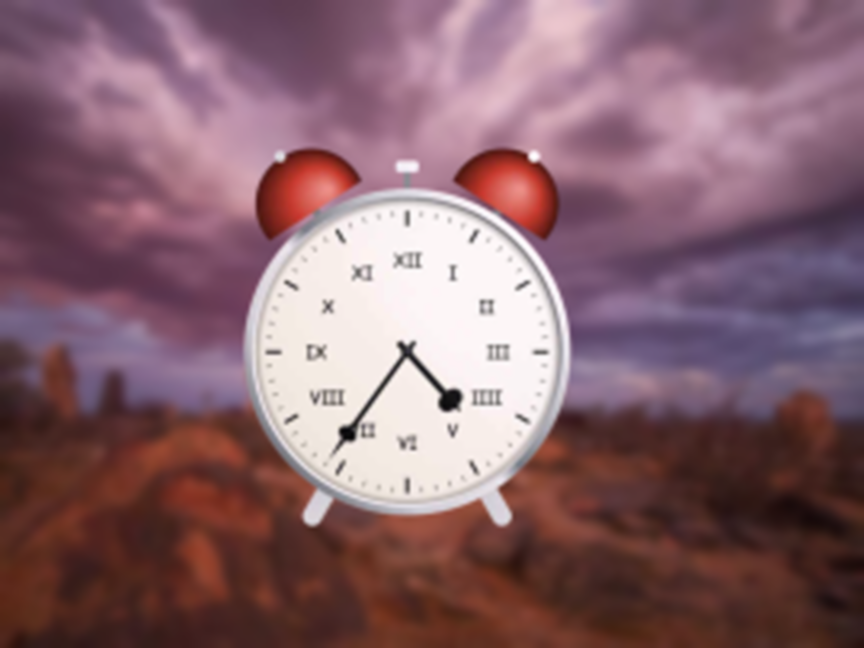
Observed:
{"hour": 4, "minute": 36}
